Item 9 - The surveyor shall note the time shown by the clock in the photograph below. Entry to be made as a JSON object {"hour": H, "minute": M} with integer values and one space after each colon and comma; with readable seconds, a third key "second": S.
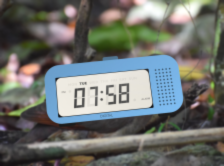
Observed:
{"hour": 7, "minute": 58}
